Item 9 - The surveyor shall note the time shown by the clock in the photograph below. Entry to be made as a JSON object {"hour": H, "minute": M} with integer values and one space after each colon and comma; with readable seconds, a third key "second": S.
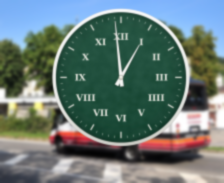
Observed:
{"hour": 12, "minute": 59}
